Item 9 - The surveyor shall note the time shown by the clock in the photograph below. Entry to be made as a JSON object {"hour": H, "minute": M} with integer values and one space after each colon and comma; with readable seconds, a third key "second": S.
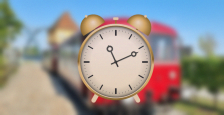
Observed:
{"hour": 11, "minute": 11}
